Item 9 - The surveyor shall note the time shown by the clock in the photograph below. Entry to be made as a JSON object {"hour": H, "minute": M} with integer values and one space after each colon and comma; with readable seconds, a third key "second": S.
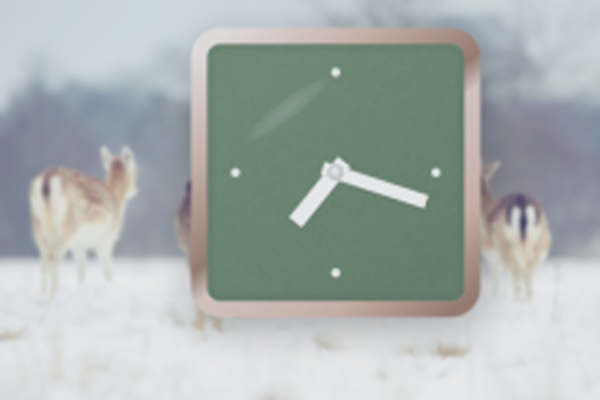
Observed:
{"hour": 7, "minute": 18}
